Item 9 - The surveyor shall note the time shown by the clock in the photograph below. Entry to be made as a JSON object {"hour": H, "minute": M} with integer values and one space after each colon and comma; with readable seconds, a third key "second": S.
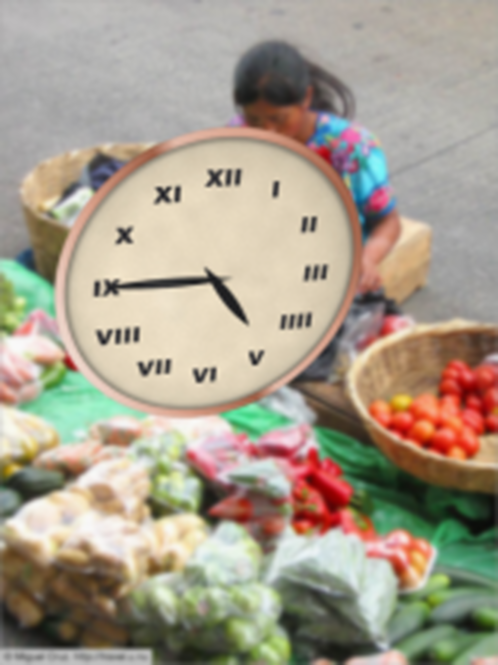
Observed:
{"hour": 4, "minute": 45}
